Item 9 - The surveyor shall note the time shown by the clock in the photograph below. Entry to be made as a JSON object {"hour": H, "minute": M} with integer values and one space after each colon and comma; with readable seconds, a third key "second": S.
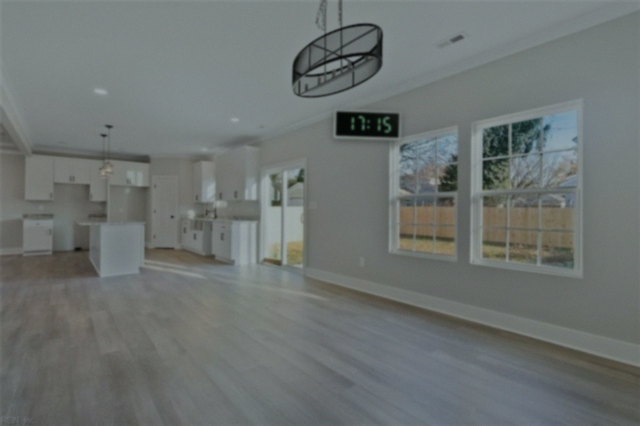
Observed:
{"hour": 17, "minute": 15}
